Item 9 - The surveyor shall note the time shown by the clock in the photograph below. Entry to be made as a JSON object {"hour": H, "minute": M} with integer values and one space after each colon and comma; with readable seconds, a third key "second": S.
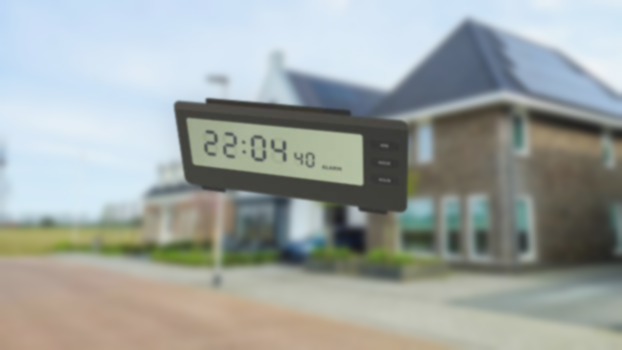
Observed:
{"hour": 22, "minute": 4, "second": 40}
